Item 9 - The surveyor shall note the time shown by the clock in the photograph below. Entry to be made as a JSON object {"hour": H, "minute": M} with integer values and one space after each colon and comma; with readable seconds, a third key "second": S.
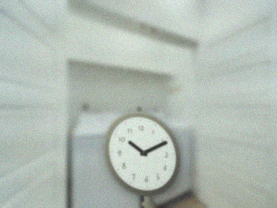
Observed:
{"hour": 10, "minute": 11}
